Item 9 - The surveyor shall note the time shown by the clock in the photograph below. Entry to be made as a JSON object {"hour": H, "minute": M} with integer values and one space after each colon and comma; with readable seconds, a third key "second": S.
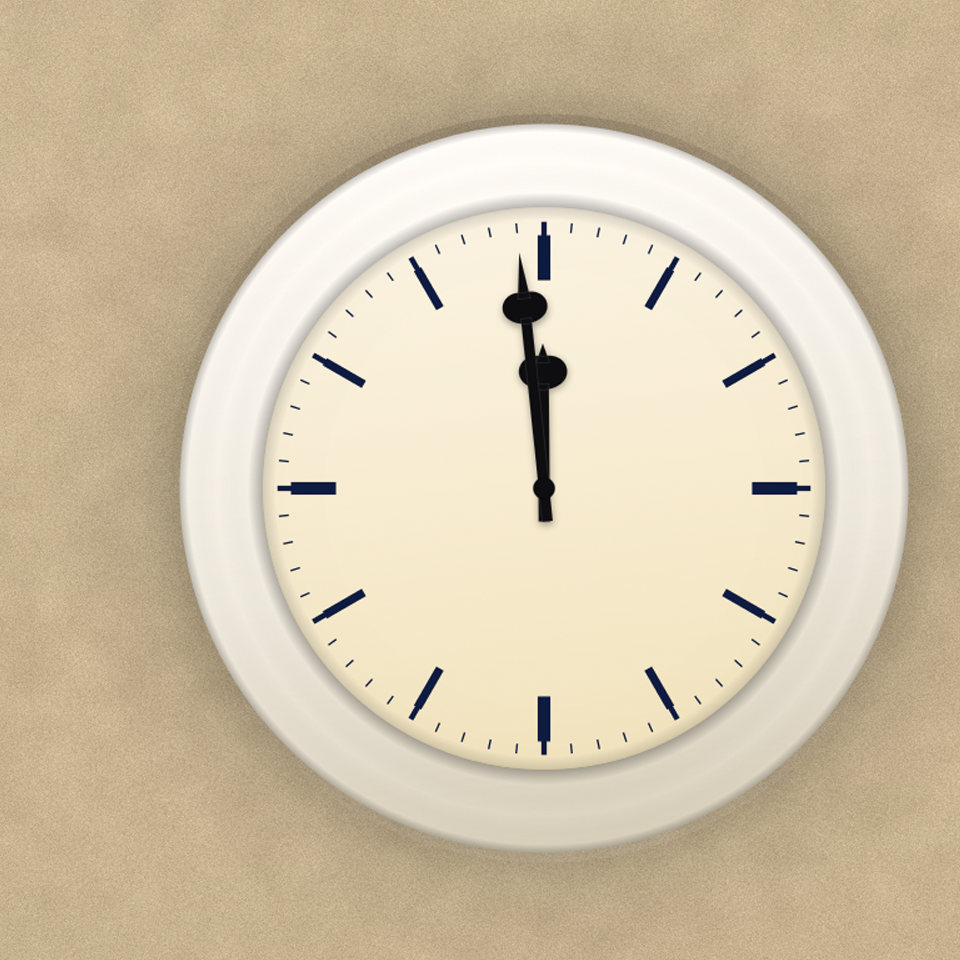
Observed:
{"hour": 11, "minute": 59}
